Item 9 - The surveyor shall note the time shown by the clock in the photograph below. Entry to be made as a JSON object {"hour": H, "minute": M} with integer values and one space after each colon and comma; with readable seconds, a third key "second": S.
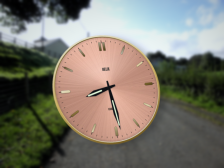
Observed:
{"hour": 8, "minute": 29}
